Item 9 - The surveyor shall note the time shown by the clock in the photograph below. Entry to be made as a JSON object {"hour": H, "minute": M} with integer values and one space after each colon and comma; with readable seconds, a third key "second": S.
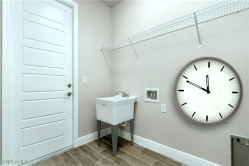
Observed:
{"hour": 11, "minute": 49}
